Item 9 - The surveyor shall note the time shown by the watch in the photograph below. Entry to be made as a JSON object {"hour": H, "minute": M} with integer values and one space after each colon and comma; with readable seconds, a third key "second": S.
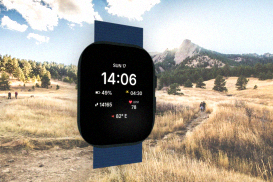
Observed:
{"hour": 14, "minute": 6}
